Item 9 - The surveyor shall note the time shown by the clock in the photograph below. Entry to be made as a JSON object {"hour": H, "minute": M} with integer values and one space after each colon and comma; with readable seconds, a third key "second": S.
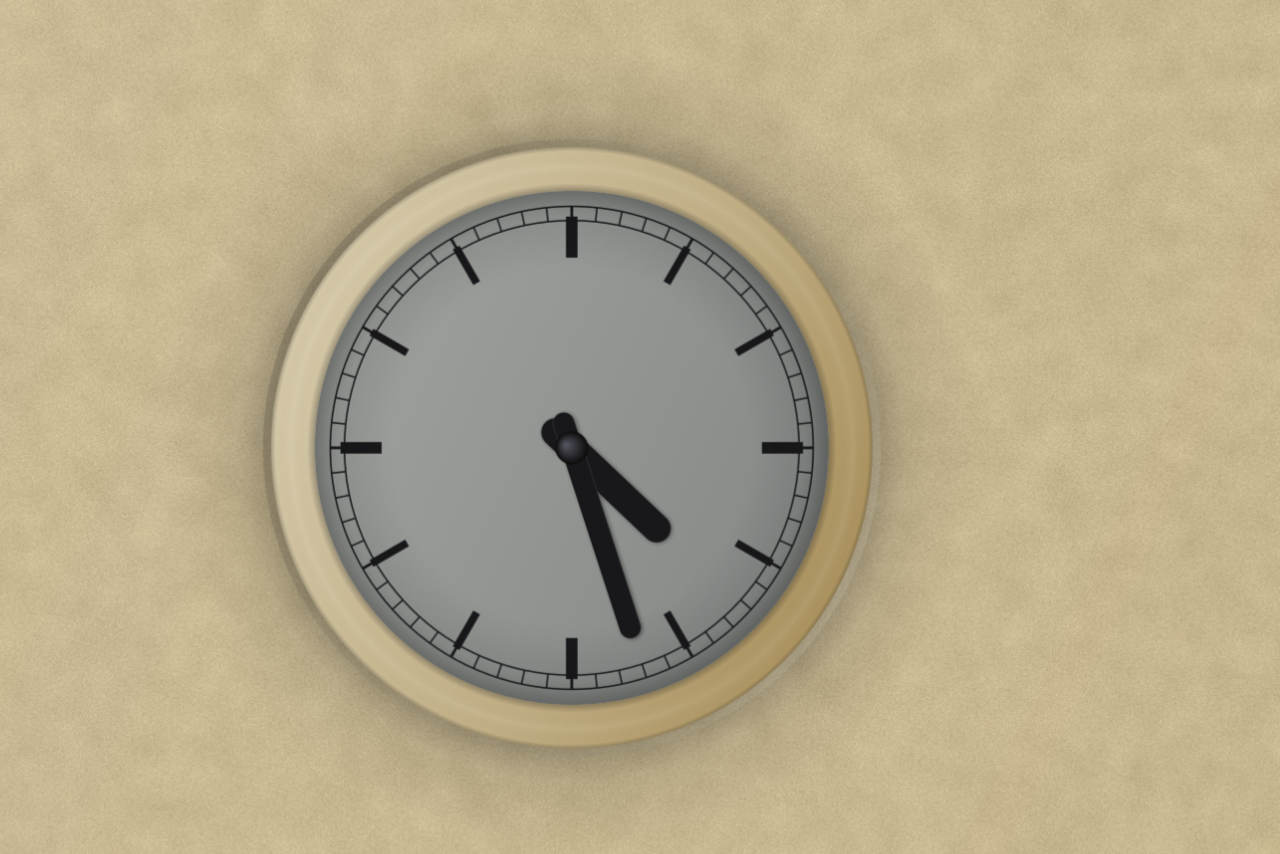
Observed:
{"hour": 4, "minute": 27}
